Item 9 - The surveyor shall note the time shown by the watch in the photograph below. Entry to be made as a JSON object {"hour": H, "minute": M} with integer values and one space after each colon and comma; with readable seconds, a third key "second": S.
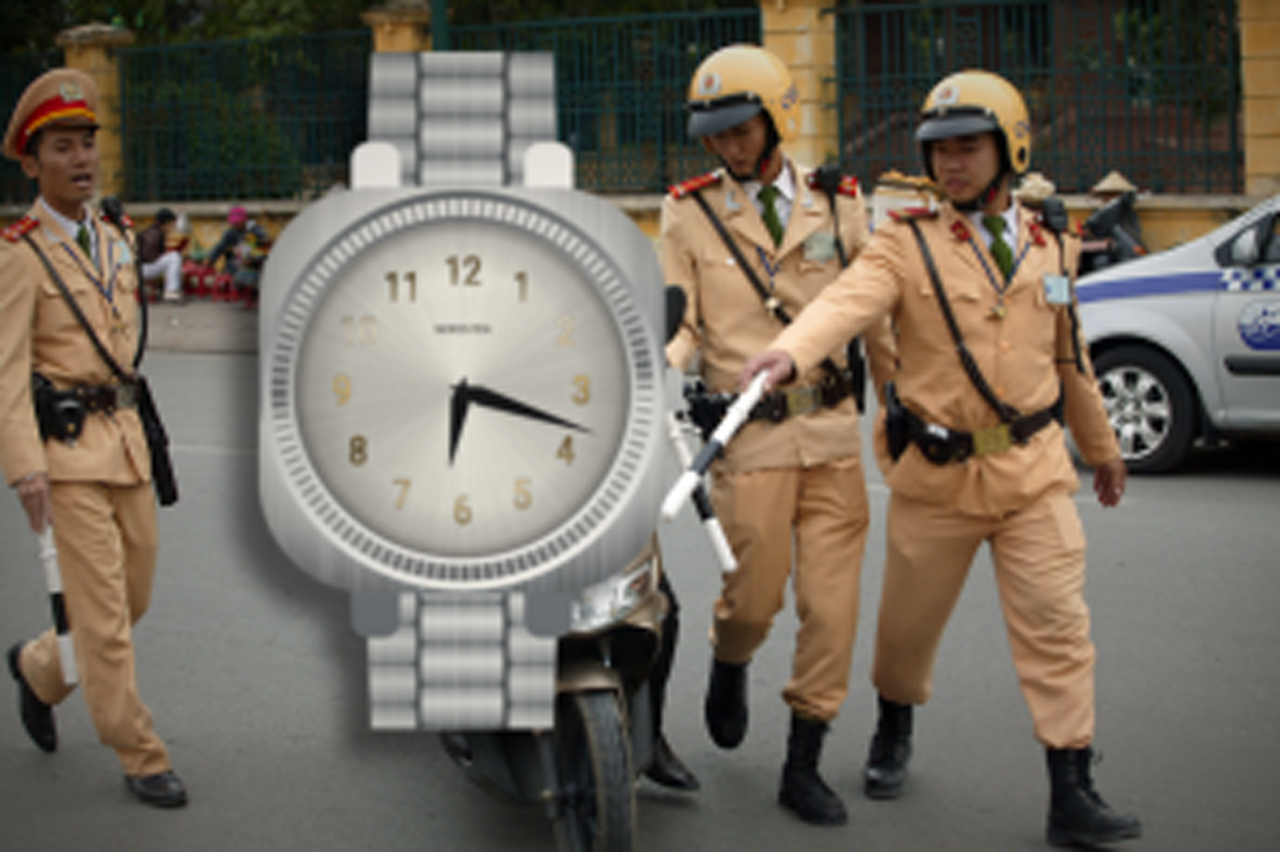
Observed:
{"hour": 6, "minute": 18}
